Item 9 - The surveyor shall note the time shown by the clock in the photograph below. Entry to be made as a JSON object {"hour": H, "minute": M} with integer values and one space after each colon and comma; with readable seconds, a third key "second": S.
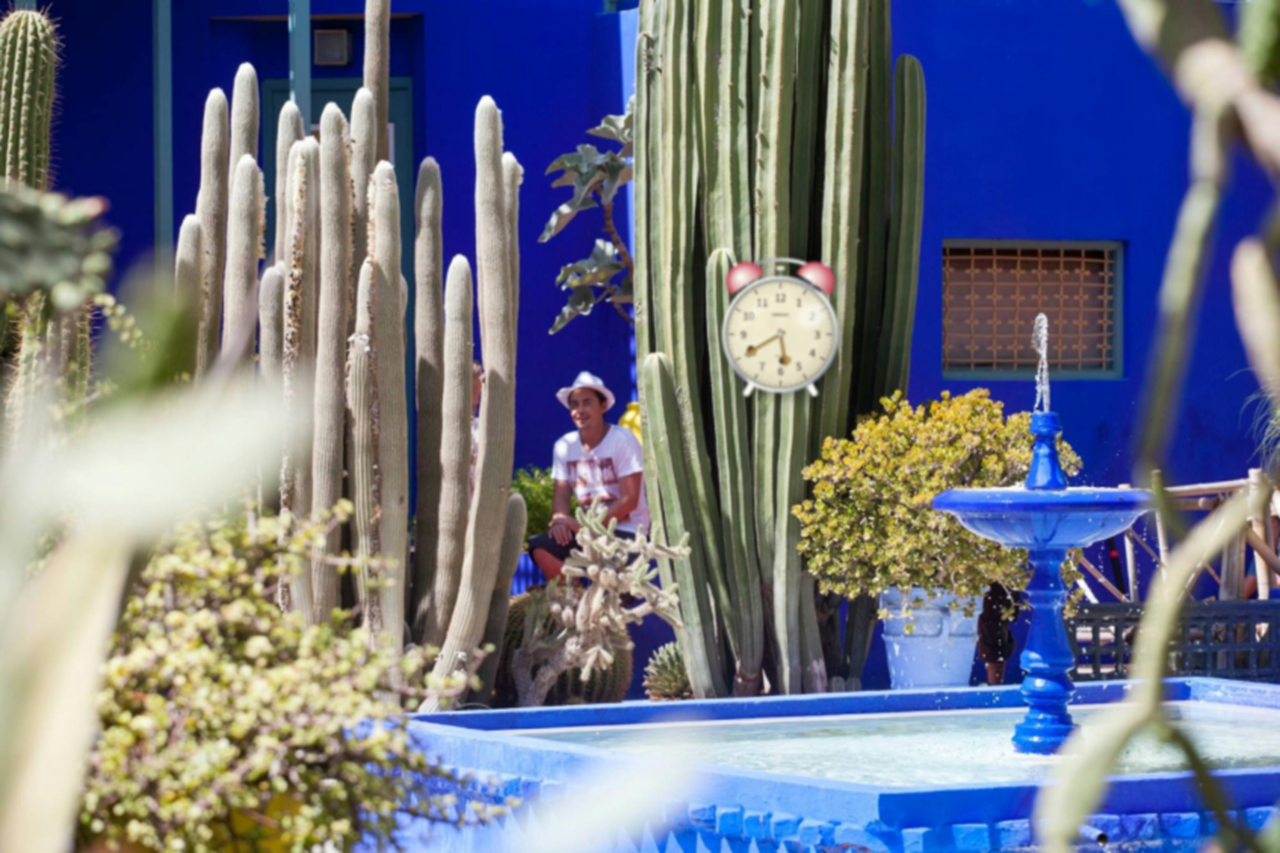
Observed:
{"hour": 5, "minute": 40}
